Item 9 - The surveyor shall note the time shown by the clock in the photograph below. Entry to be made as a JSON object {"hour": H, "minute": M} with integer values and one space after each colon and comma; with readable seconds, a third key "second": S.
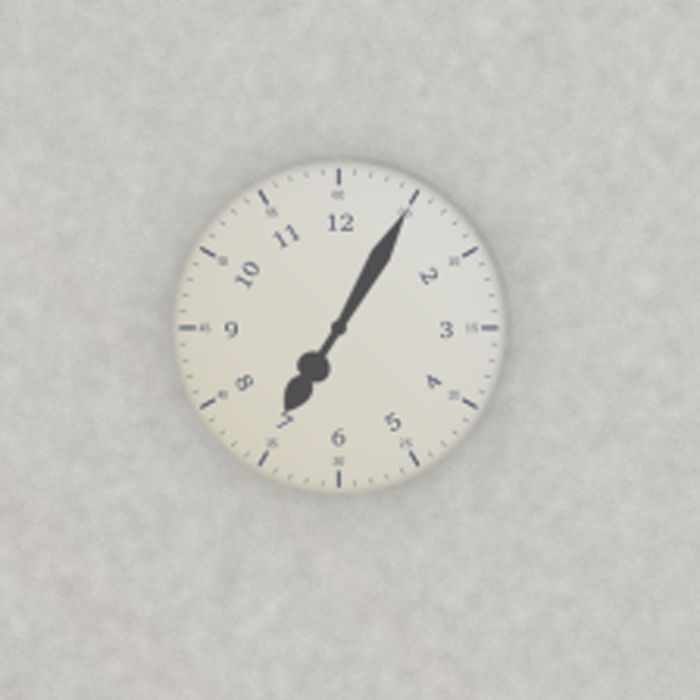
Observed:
{"hour": 7, "minute": 5}
